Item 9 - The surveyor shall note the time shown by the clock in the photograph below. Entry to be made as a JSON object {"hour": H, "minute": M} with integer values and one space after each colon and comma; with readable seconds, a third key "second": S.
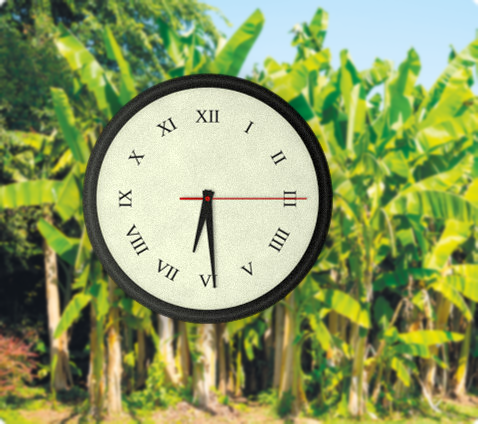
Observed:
{"hour": 6, "minute": 29, "second": 15}
